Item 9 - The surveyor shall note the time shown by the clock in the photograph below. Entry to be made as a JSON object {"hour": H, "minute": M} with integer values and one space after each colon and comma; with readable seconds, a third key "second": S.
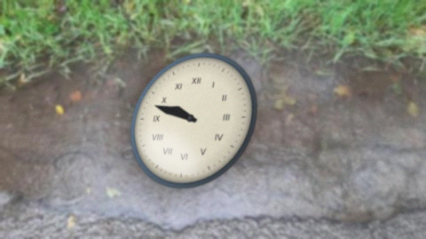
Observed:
{"hour": 9, "minute": 48}
